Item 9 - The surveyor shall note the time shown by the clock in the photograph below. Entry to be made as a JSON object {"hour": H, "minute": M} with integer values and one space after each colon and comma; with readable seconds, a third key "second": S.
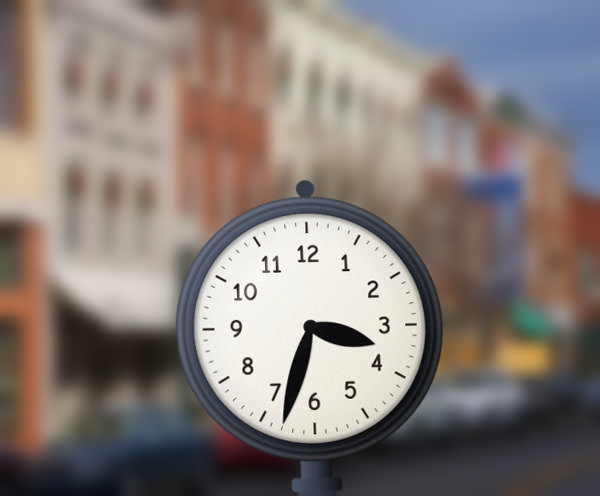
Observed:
{"hour": 3, "minute": 33}
